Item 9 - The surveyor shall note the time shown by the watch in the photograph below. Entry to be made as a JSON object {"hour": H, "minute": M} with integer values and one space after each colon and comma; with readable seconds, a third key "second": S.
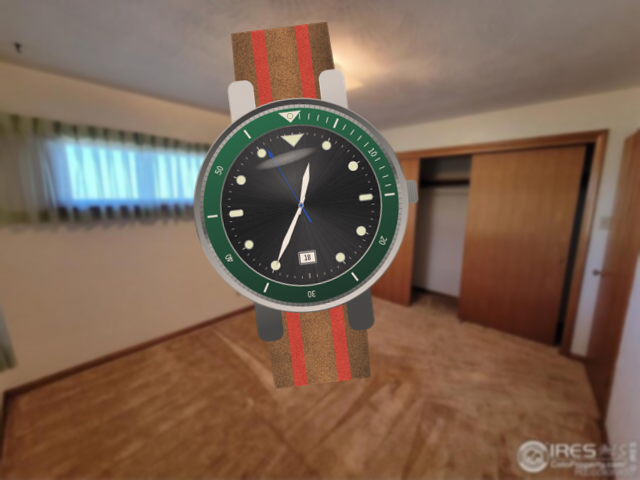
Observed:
{"hour": 12, "minute": 34, "second": 56}
